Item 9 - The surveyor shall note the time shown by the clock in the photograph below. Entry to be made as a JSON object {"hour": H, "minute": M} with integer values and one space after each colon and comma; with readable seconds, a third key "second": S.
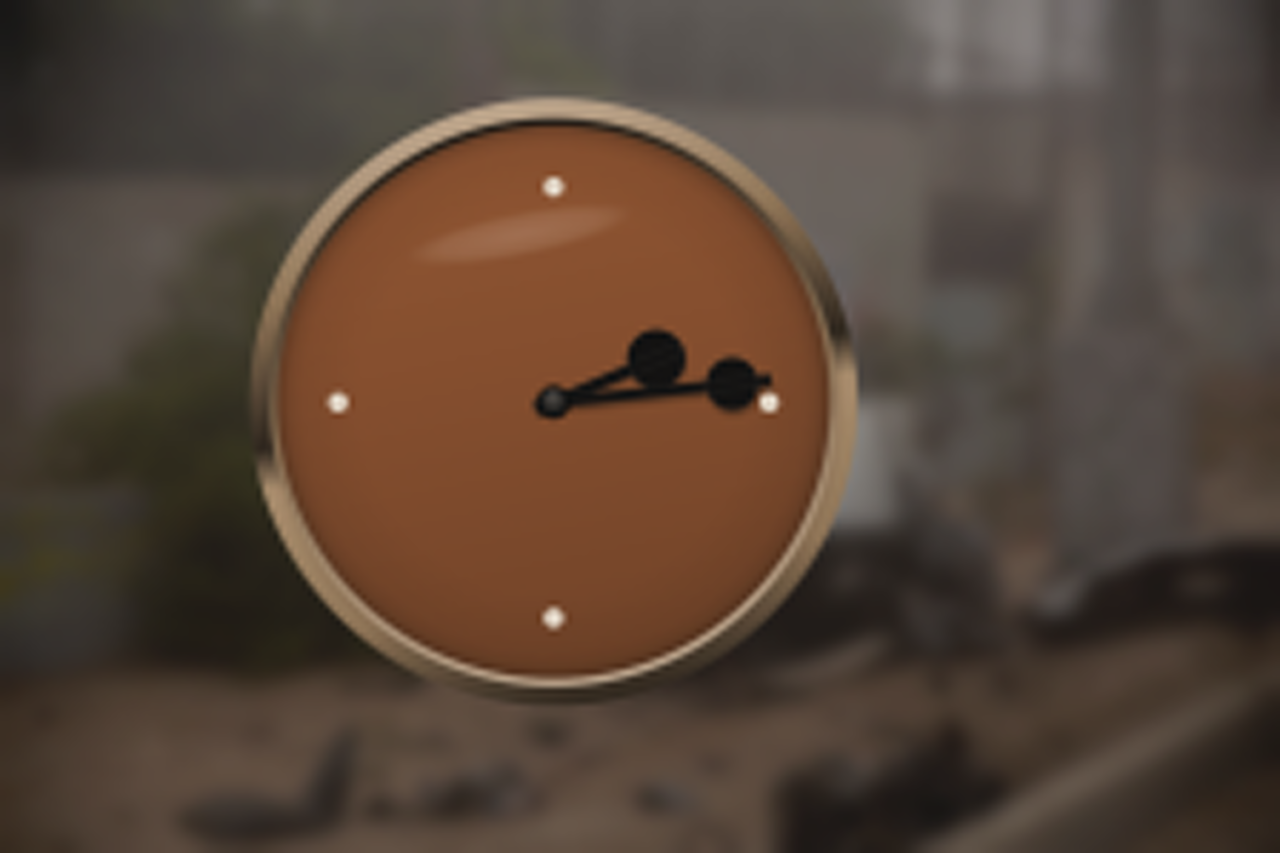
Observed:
{"hour": 2, "minute": 14}
